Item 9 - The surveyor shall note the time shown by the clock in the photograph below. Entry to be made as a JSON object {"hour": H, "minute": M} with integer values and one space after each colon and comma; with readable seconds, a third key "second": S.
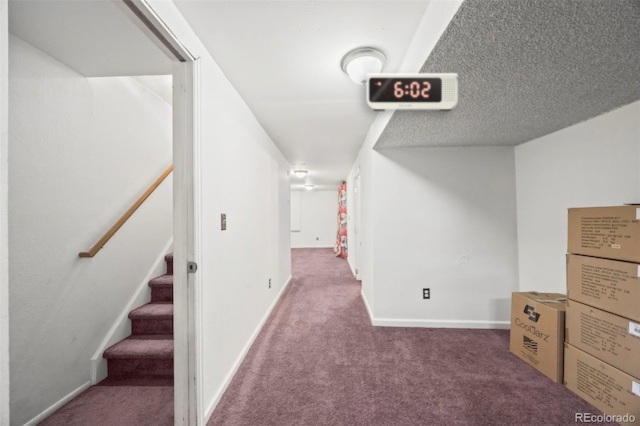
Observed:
{"hour": 6, "minute": 2}
